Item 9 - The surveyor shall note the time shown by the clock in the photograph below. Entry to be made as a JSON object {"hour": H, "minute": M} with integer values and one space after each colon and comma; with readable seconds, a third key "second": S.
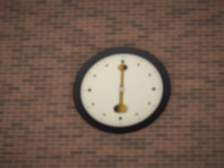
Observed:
{"hour": 6, "minute": 0}
